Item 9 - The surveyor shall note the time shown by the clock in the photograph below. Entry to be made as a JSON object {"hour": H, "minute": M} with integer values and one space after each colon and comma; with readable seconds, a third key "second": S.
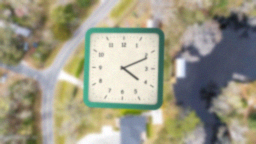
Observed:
{"hour": 4, "minute": 11}
